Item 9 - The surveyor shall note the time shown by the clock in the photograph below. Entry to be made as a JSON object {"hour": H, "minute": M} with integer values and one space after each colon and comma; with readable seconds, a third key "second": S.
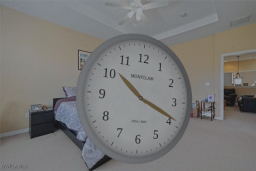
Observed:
{"hour": 10, "minute": 19}
